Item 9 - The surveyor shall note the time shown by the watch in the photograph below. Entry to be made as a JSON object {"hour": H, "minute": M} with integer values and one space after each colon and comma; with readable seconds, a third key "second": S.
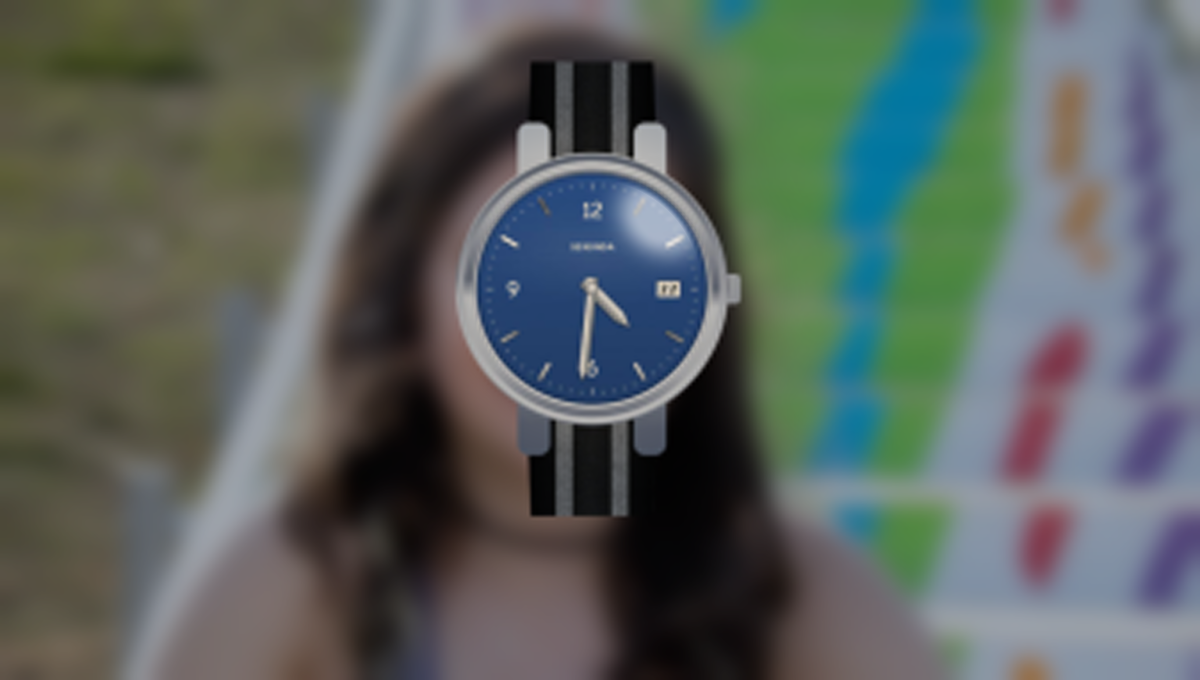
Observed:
{"hour": 4, "minute": 31}
